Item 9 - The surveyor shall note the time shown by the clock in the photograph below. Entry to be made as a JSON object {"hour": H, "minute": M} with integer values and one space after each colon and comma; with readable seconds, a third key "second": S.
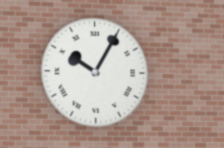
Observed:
{"hour": 10, "minute": 5}
